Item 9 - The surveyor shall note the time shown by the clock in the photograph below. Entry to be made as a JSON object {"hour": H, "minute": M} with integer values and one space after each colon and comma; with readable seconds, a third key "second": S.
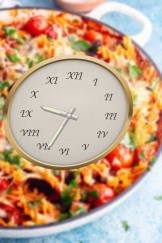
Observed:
{"hour": 9, "minute": 34}
